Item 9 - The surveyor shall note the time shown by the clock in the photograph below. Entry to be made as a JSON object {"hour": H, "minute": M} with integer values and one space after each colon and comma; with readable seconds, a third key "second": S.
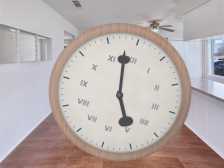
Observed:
{"hour": 4, "minute": 58}
